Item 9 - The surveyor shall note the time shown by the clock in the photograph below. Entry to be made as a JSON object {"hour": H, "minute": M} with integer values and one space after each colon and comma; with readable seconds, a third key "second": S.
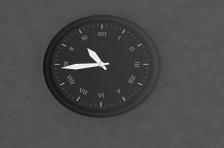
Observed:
{"hour": 10, "minute": 44}
